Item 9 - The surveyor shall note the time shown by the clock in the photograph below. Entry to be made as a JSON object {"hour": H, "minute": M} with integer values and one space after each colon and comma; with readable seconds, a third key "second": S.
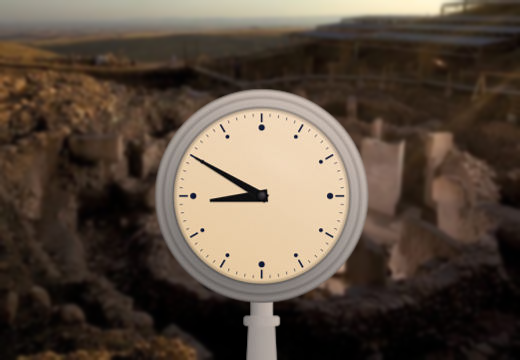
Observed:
{"hour": 8, "minute": 50}
